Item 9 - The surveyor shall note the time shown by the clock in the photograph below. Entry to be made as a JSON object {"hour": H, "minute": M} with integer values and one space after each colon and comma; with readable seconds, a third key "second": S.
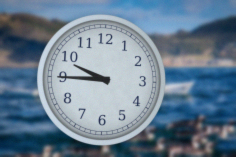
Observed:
{"hour": 9, "minute": 45}
